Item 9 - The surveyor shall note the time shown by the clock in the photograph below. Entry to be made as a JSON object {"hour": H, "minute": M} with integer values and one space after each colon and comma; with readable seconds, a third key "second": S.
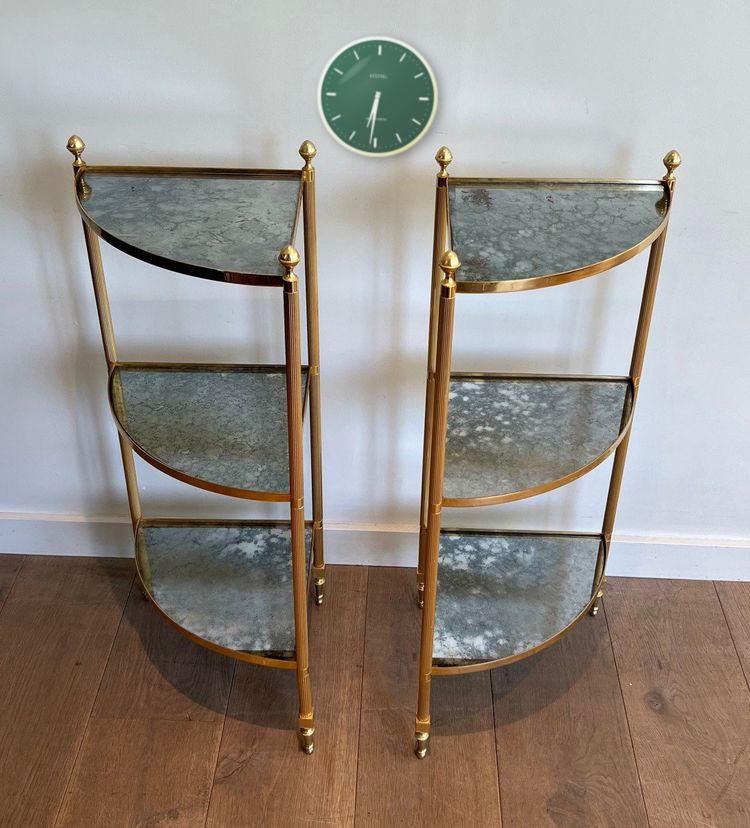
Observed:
{"hour": 6, "minute": 31}
